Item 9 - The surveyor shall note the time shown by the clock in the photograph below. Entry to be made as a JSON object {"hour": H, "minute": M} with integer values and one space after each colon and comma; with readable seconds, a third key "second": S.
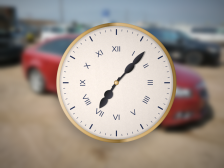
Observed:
{"hour": 7, "minute": 7}
